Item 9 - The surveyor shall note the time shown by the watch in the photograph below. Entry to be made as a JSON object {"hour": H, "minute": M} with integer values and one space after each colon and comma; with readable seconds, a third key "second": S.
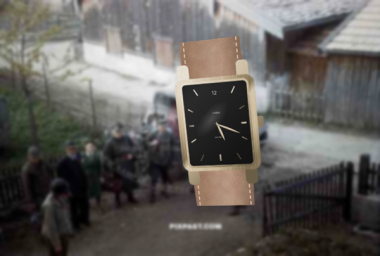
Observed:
{"hour": 5, "minute": 19}
